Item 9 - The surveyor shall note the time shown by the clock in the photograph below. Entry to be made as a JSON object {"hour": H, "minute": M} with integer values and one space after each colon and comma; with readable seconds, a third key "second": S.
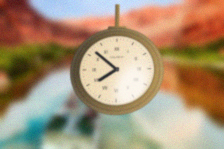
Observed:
{"hour": 7, "minute": 52}
